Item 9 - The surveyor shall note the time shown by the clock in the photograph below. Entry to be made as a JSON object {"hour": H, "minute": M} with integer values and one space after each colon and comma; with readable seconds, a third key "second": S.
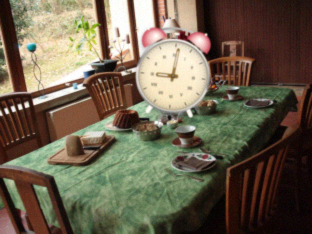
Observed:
{"hour": 9, "minute": 1}
